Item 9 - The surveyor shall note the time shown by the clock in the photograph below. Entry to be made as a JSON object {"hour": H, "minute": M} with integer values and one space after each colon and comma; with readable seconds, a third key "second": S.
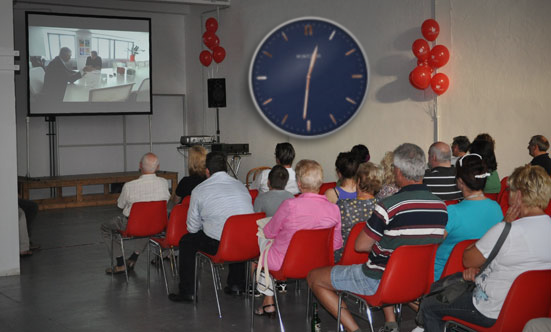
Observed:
{"hour": 12, "minute": 31}
